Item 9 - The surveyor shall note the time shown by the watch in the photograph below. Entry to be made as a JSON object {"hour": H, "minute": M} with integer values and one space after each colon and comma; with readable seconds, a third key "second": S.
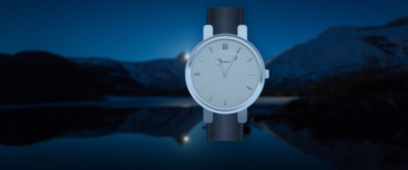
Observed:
{"hour": 11, "minute": 5}
